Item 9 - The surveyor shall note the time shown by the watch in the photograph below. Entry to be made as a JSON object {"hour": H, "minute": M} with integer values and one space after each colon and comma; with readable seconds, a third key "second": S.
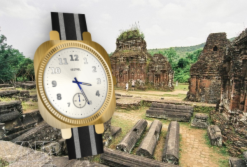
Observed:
{"hour": 3, "minute": 26}
